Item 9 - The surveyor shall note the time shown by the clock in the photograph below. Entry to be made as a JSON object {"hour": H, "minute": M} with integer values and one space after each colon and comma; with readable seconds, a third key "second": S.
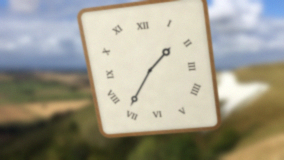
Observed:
{"hour": 1, "minute": 36}
